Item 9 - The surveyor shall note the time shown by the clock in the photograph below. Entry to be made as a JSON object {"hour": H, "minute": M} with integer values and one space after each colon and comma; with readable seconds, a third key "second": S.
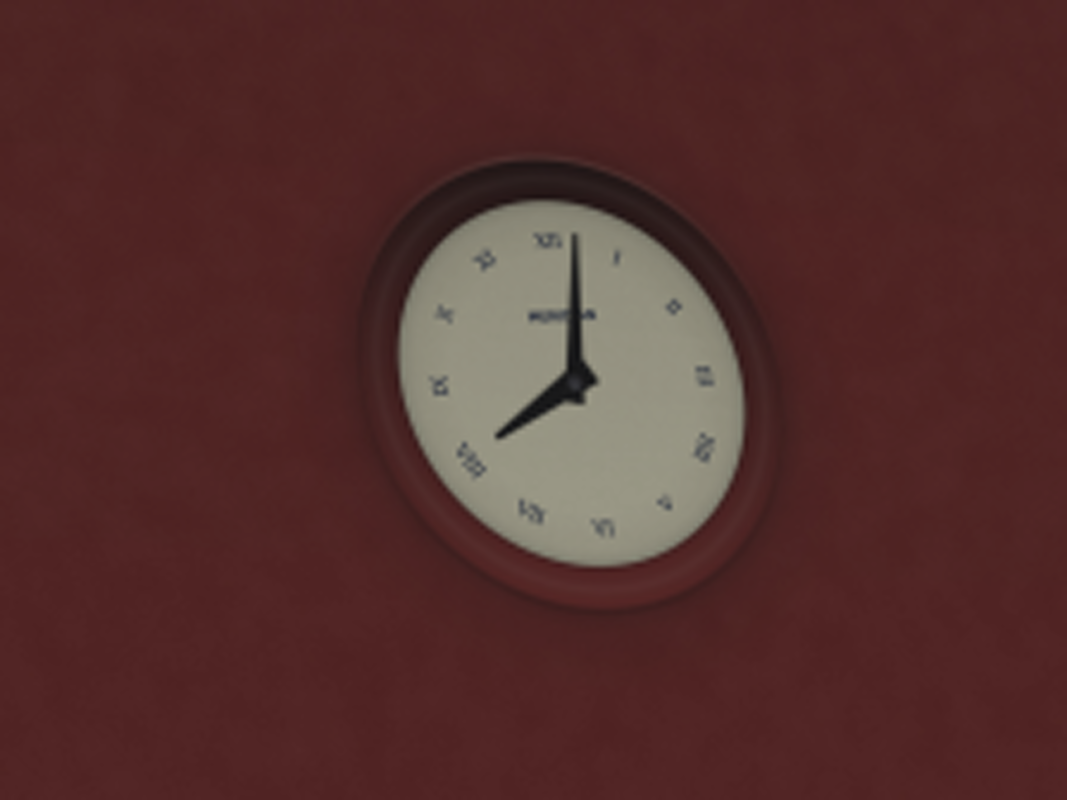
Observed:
{"hour": 8, "minute": 2}
